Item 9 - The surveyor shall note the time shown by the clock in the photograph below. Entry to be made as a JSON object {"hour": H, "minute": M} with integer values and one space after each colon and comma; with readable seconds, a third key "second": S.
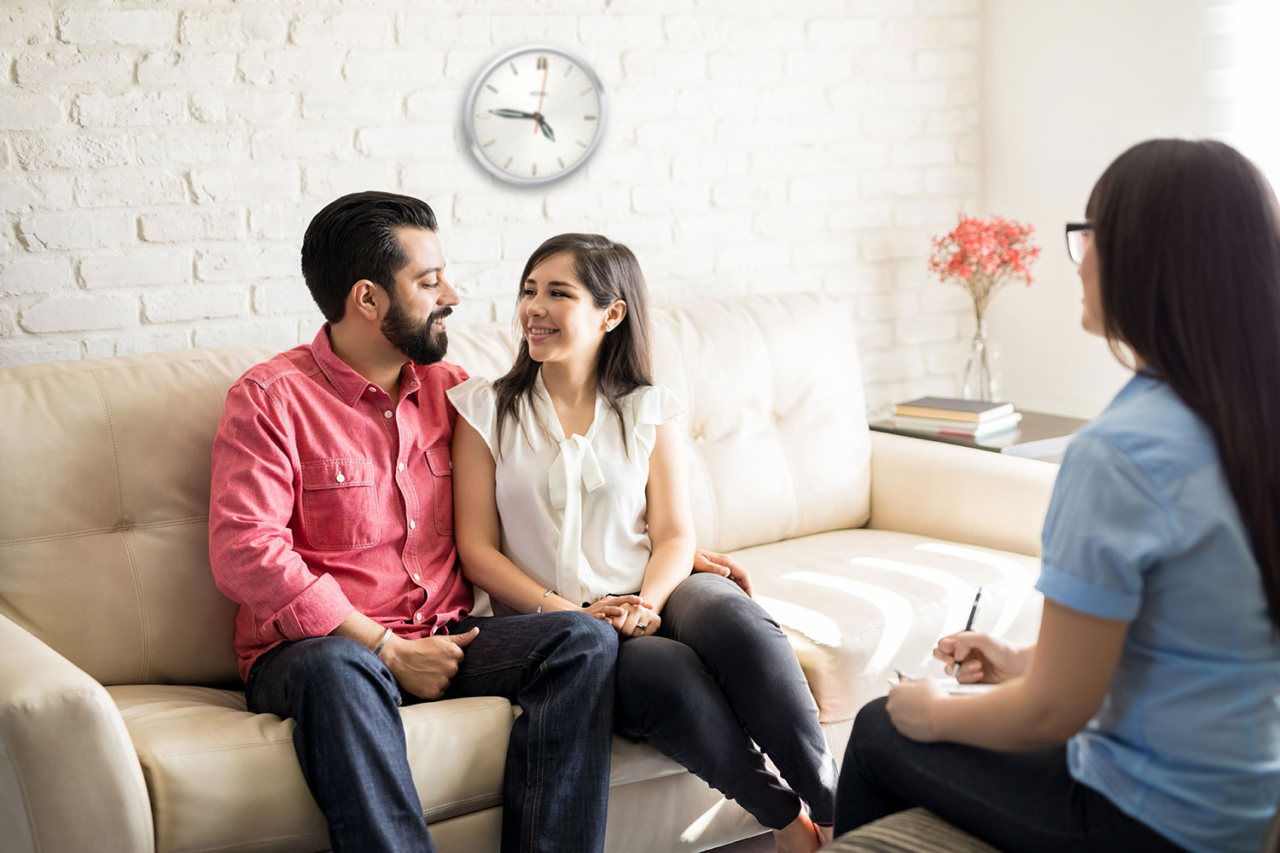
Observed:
{"hour": 4, "minute": 46, "second": 1}
